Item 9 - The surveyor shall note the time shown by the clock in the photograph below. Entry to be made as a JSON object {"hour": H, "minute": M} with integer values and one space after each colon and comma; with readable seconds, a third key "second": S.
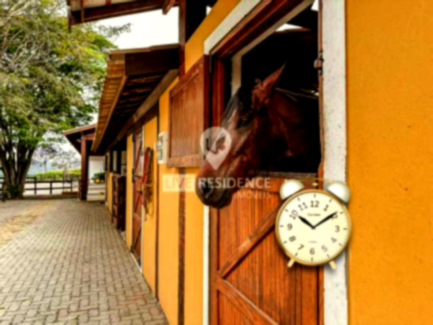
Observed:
{"hour": 10, "minute": 9}
